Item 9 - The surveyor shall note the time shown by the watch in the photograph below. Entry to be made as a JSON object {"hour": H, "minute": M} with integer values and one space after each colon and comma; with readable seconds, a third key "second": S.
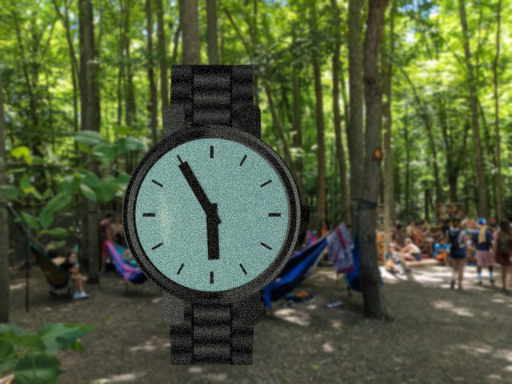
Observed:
{"hour": 5, "minute": 55}
